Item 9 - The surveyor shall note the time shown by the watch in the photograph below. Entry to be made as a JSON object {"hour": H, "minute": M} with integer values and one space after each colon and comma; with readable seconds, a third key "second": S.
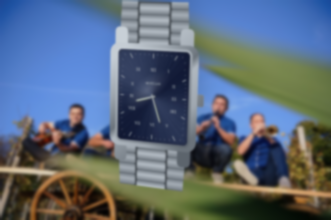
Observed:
{"hour": 8, "minute": 27}
